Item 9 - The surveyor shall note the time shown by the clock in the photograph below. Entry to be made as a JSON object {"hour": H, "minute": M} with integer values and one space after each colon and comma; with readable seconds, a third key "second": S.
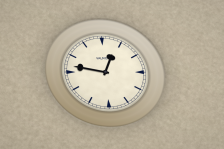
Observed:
{"hour": 12, "minute": 47}
